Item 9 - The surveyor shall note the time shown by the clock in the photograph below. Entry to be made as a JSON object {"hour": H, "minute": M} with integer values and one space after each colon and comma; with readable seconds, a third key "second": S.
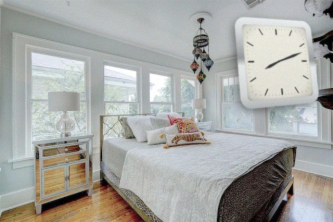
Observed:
{"hour": 8, "minute": 12}
